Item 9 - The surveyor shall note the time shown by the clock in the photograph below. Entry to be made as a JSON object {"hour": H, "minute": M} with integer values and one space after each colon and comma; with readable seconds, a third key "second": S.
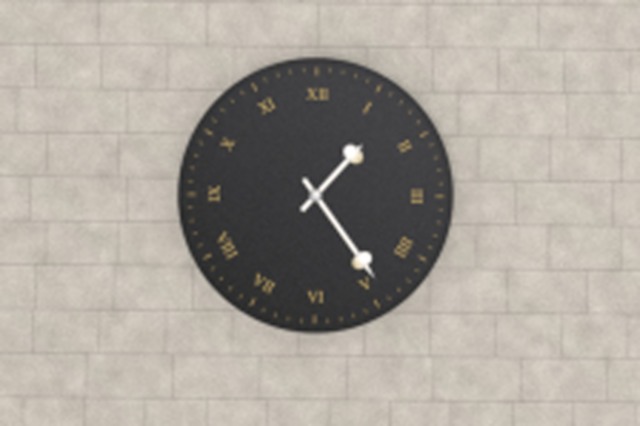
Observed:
{"hour": 1, "minute": 24}
